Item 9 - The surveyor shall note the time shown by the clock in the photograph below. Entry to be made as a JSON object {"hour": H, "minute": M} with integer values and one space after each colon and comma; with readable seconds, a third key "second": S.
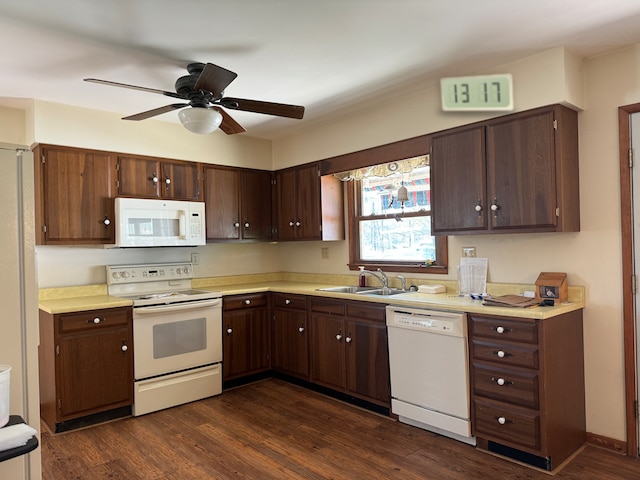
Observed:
{"hour": 13, "minute": 17}
